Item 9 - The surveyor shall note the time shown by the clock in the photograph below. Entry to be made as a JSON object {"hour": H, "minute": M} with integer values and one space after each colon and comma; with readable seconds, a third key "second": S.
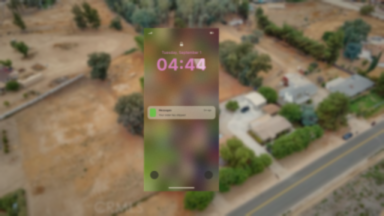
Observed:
{"hour": 4, "minute": 44}
